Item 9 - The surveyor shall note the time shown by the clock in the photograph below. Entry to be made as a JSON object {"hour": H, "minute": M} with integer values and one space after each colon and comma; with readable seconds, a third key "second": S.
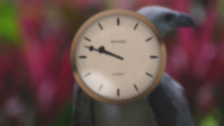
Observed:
{"hour": 9, "minute": 48}
